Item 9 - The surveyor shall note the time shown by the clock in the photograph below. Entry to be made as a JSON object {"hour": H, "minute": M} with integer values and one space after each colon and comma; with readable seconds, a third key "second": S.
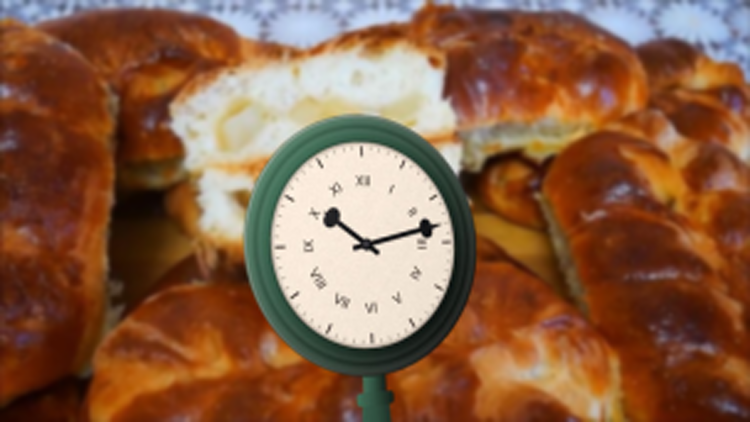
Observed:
{"hour": 10, "minute": 13}
